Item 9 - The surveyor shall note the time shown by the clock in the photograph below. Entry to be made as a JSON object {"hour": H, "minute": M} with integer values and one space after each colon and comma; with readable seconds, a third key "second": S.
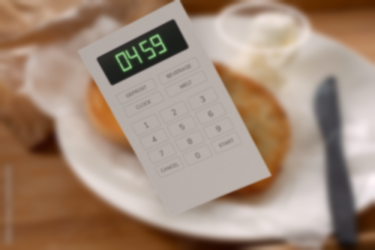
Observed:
{"hour": 4, "minute": 59}
